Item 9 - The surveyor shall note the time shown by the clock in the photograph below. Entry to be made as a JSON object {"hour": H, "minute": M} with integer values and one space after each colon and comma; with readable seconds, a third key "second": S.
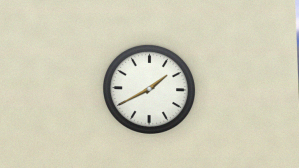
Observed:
{"hour": 1, "minute": 40}
